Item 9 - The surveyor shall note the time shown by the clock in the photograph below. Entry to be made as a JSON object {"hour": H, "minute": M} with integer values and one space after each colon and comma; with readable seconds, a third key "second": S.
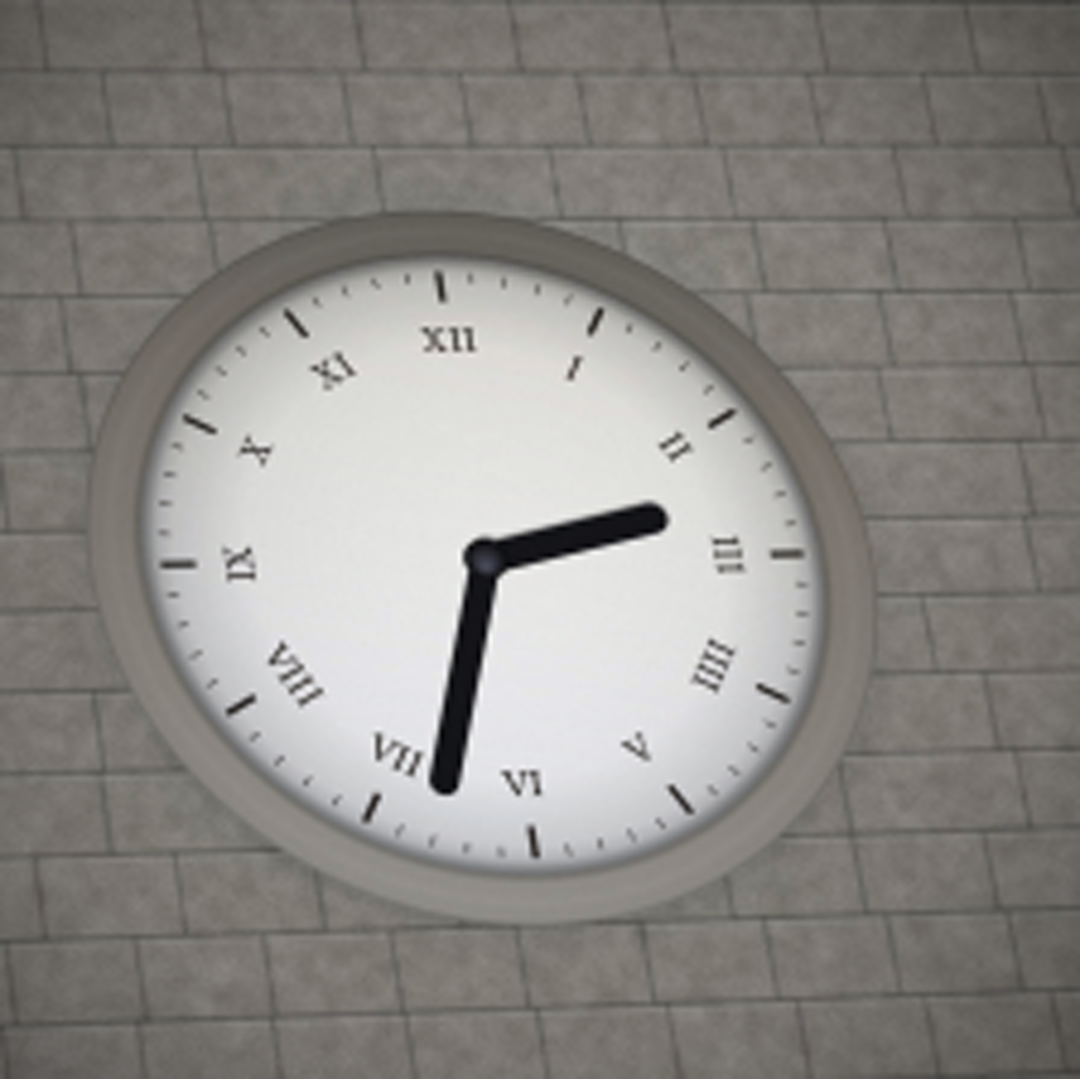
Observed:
{"hour": 2, "minute": 33}
